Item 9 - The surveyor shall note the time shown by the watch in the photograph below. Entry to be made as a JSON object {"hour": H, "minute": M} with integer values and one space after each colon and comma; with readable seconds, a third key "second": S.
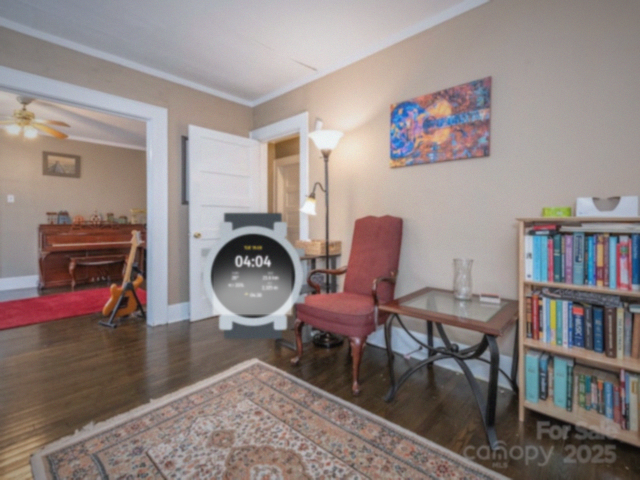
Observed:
{"hour": 4, "minute": 4}
